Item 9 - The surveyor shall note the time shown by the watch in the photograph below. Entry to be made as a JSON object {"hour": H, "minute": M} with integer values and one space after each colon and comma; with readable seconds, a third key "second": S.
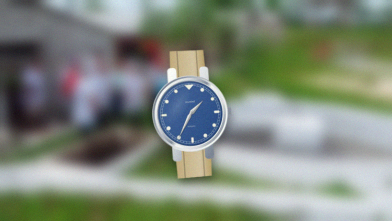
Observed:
{"hour": 1, "minute": 35}
